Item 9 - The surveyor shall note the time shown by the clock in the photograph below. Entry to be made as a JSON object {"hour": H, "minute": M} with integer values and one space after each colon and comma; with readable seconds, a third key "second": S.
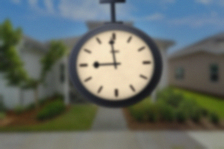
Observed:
{"hour": 8, "minute": 59}
